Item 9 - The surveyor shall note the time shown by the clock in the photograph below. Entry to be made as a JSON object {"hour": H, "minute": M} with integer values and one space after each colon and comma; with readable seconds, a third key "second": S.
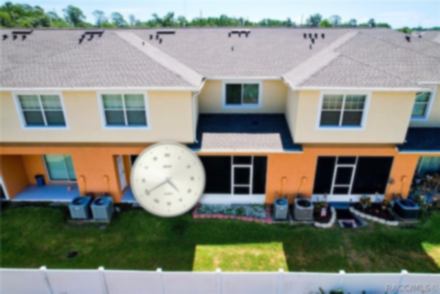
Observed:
{"hour": 4, "minute": 40}
